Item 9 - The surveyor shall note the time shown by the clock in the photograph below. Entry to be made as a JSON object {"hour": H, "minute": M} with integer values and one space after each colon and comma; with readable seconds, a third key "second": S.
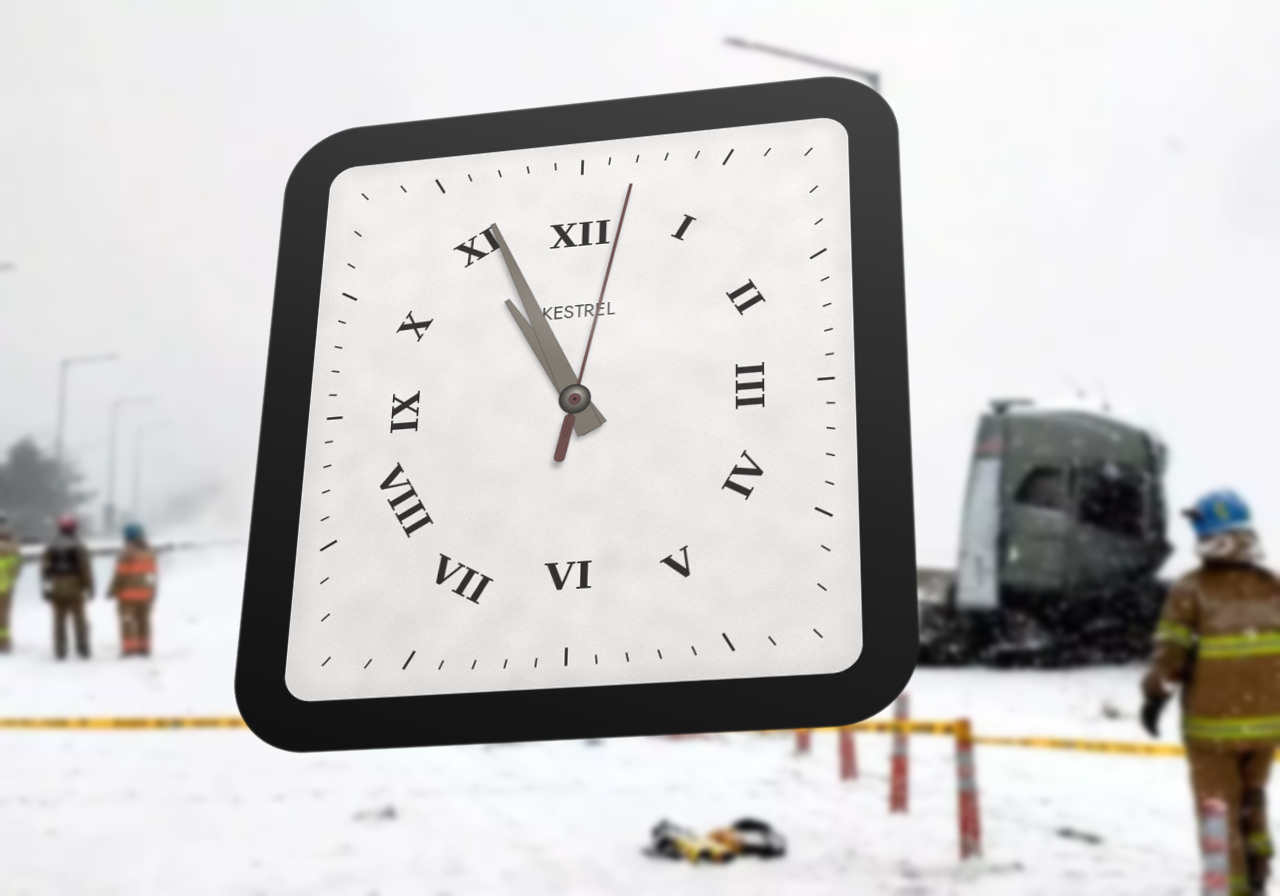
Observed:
{"hour": 10, "minute": 56, "second": 2}
